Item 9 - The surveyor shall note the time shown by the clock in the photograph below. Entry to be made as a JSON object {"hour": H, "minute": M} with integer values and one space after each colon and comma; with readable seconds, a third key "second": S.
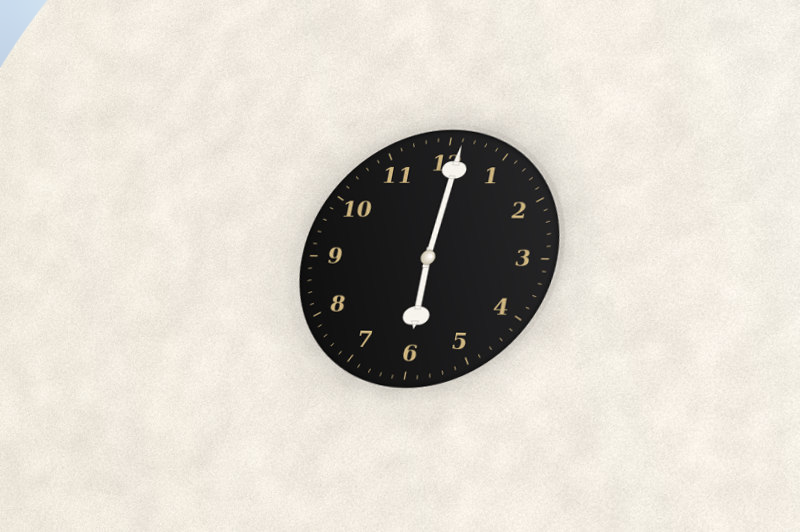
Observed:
{"hour": 6, "minute": 1}
